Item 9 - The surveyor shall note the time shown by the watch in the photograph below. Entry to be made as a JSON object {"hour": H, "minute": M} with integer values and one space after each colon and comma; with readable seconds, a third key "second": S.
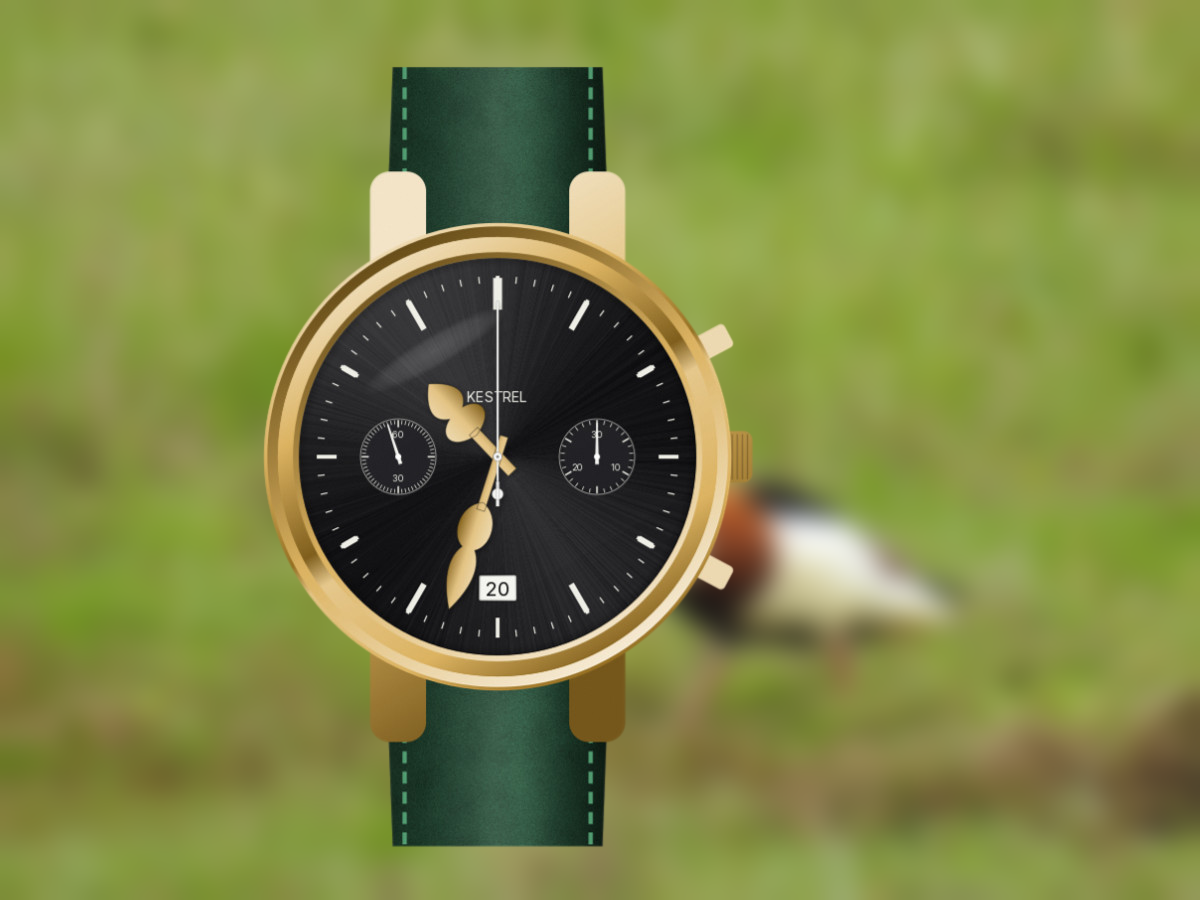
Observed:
{"hour": 10, "minute": 32, "second": 57}
